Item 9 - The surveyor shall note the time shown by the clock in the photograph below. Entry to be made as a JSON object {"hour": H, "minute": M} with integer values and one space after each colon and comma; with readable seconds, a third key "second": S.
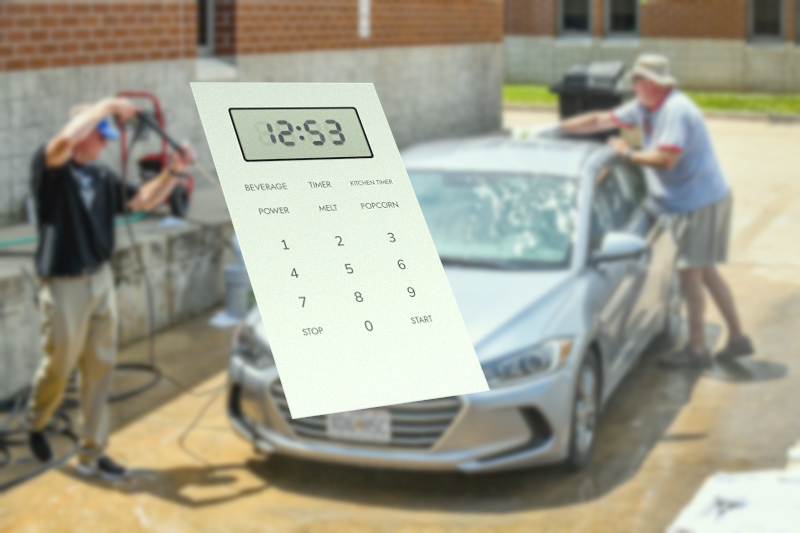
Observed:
{"hour": 12, "minute": 53}
